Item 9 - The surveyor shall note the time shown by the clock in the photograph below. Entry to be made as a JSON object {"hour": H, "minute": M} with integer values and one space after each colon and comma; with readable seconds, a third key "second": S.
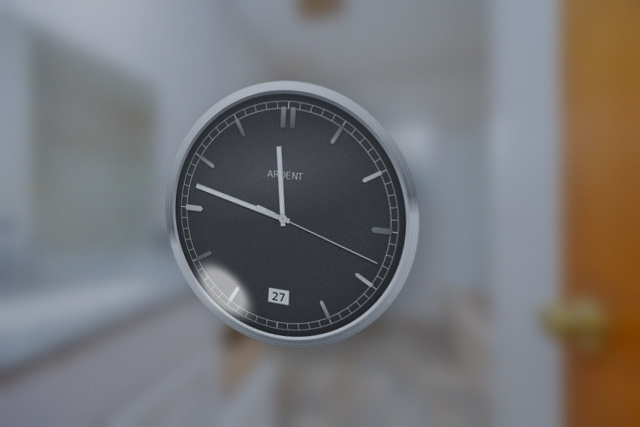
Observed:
{"hour": 11, "minute": 47, "second": 18}
